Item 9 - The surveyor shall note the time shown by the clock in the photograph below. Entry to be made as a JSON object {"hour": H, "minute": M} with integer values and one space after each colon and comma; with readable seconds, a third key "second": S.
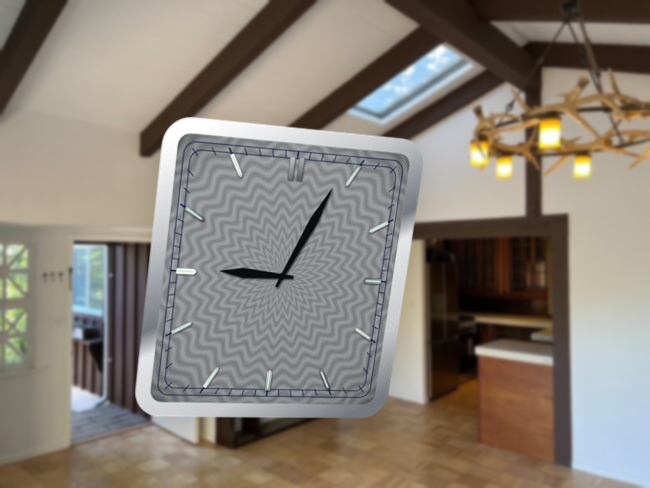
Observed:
{"hour": 9, "minute": 4}
